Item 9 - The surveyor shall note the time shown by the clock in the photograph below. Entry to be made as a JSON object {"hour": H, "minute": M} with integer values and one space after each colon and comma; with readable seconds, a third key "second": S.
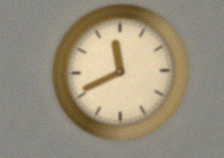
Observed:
{"hour": 11, "minute": 41}
